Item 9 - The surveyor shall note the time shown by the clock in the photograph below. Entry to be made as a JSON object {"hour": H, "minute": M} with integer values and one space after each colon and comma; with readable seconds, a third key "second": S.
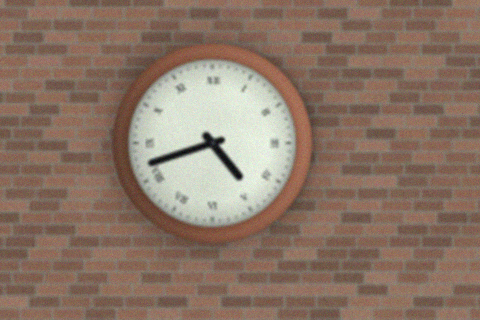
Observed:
{"hour": 4, "minute": 42}
